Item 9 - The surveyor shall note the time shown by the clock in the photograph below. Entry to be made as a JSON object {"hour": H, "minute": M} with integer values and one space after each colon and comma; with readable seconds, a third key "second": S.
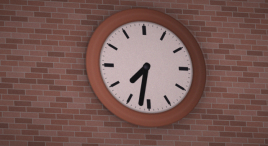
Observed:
{"hour": 7, "minute": 32}
